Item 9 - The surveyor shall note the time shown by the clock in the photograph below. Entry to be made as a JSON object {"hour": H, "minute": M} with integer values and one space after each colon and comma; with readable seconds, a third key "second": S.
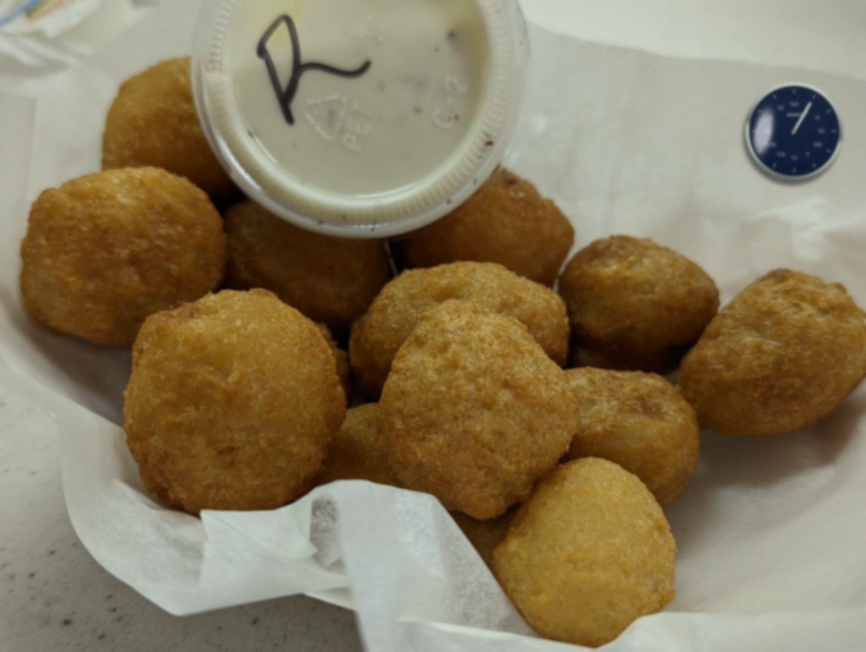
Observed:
{"hour": 1, "minute": 5}
